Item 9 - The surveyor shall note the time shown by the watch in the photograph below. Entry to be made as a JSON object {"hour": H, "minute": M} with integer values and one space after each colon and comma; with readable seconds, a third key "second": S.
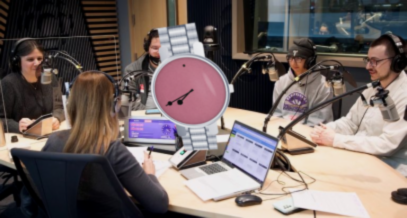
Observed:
{"hour": 7, "minute": 41}
